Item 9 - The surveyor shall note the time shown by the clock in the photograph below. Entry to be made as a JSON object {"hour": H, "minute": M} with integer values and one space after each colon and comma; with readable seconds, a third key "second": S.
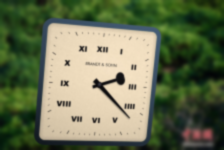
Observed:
{"hour": 2, "minute": 22}
